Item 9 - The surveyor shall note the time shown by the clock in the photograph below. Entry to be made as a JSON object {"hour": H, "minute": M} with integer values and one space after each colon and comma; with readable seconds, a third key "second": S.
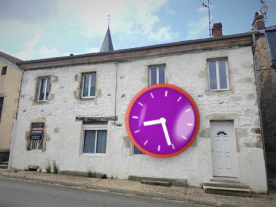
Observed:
{"hour": 8, "minute": 26}
